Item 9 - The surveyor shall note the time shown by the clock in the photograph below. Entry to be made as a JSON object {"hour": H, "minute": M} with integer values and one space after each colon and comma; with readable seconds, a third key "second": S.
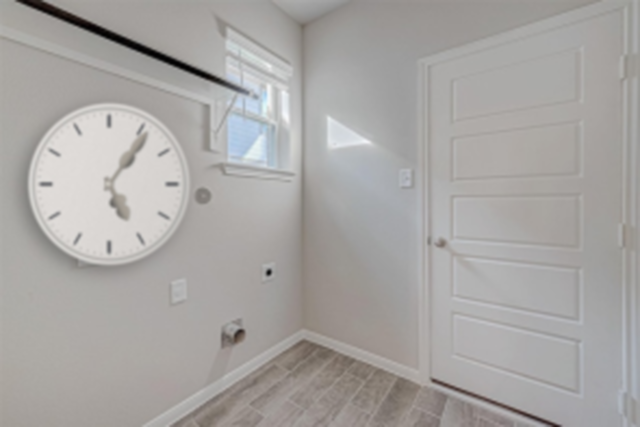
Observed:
{"hour": 5, "minute": 6}
